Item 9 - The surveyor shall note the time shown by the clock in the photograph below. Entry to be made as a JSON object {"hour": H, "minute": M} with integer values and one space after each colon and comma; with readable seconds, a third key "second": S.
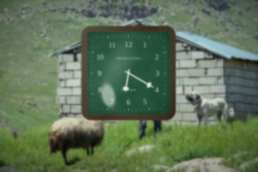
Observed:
{"hour": 6, "minute": 20}
